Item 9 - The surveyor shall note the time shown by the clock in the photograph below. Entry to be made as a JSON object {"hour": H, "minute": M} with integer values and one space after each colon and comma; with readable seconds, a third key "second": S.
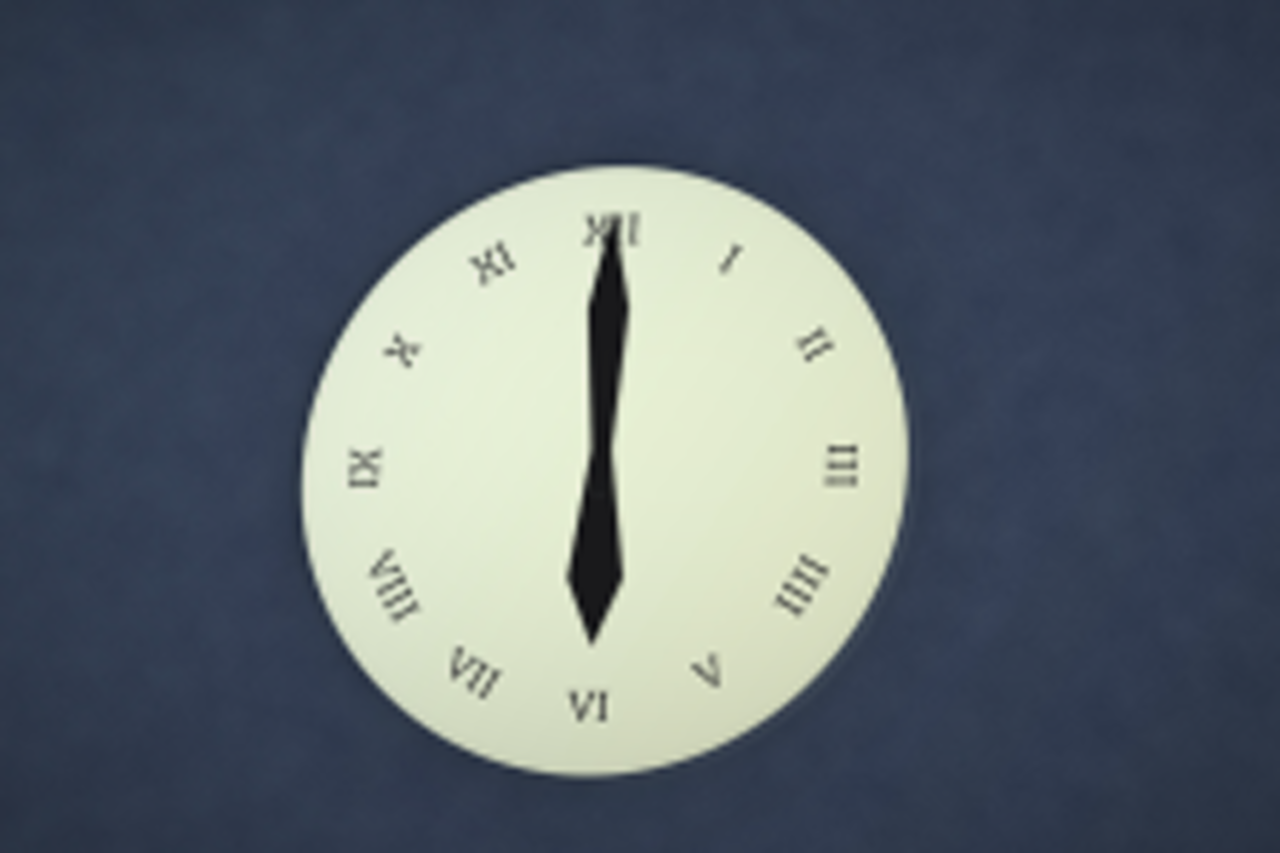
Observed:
{"hour": 6, "minute": 0}
